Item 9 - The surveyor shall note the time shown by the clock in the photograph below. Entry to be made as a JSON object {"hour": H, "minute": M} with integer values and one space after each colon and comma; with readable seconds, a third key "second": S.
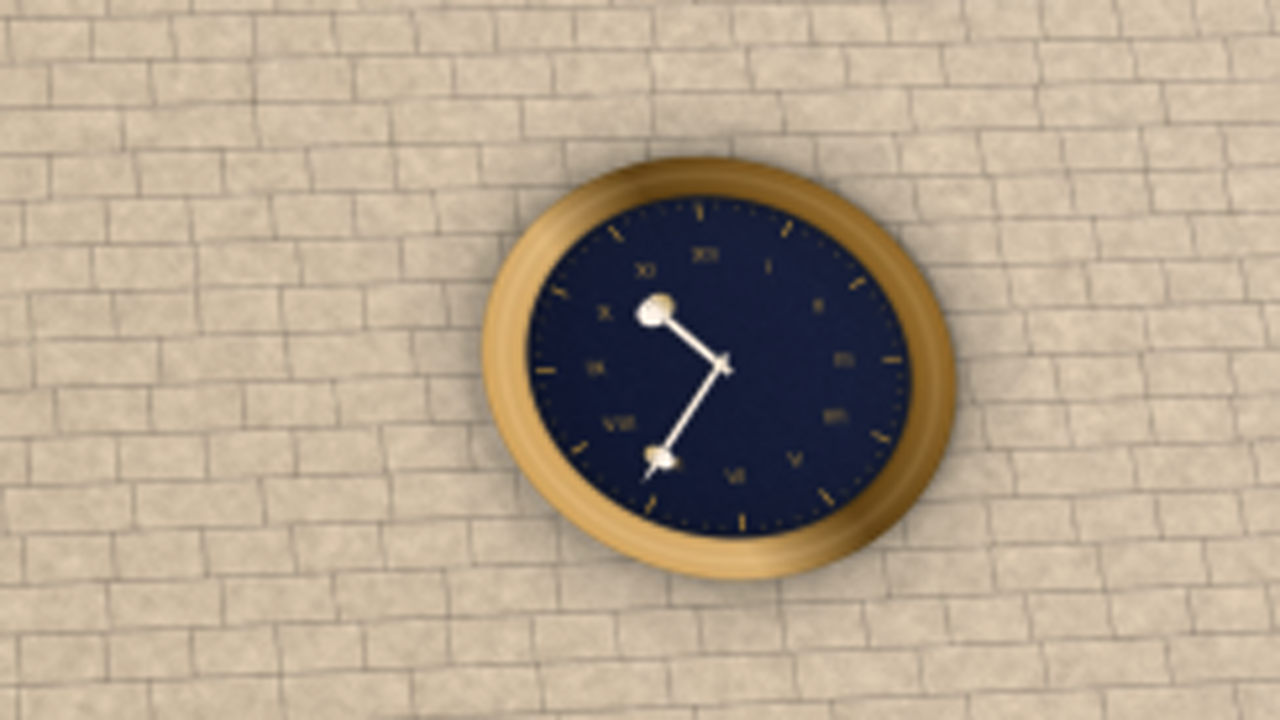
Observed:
{"hour": 10, "minute": 36}
